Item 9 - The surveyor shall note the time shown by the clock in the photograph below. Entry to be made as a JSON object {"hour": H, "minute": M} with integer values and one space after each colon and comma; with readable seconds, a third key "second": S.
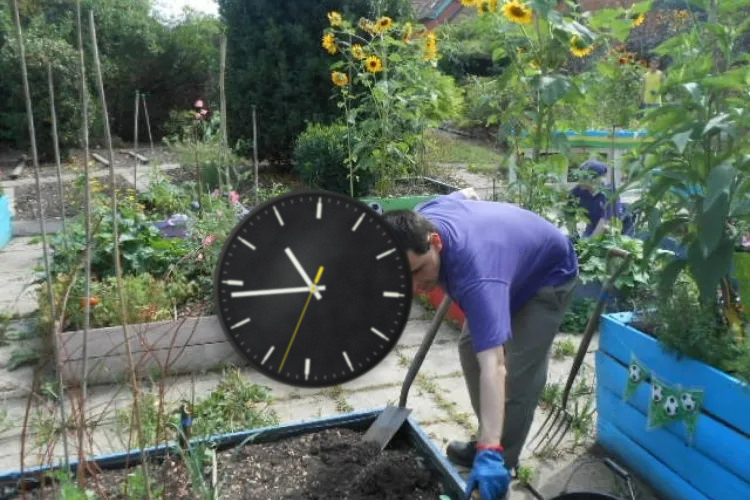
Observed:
{"hour": 10, "minute": 43, "second": 33}
